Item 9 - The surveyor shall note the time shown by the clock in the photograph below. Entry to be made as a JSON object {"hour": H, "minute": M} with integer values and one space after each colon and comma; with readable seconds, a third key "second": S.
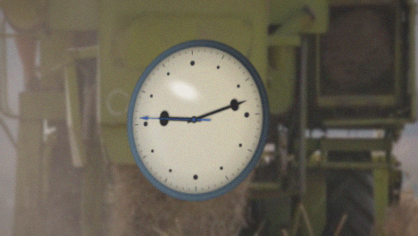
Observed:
{"hour": 9, "minute": 12, "second": 46}
